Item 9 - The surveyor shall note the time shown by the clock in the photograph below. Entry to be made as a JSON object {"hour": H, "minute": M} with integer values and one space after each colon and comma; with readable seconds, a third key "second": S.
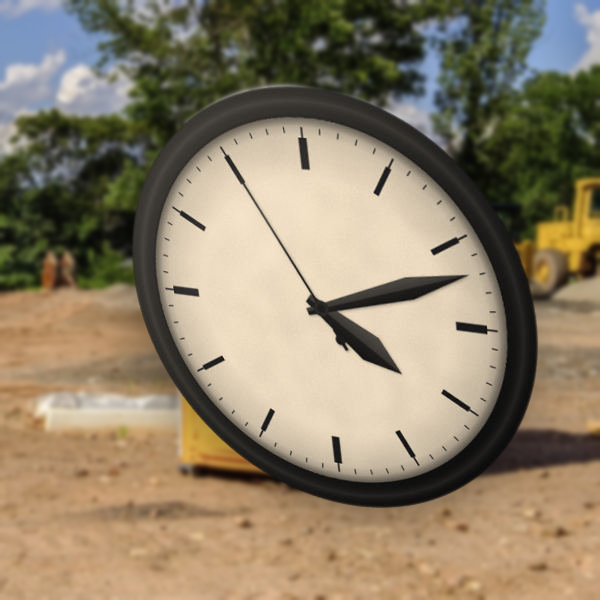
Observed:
{"hour": 4, "minute": 11, "second": 55}
